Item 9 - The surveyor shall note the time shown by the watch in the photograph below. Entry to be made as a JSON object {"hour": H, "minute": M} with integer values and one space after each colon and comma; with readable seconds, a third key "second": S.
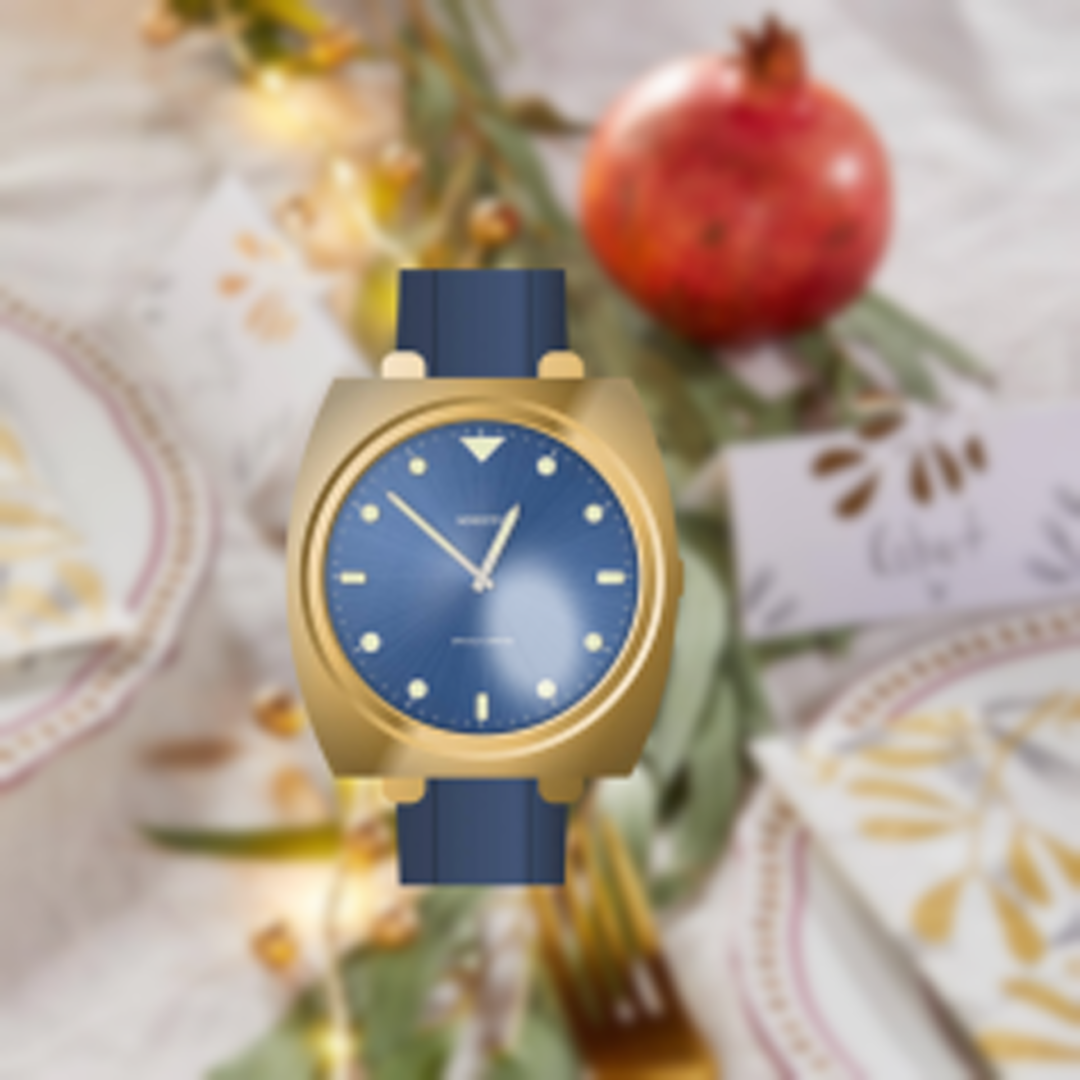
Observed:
{"hour": 12, "minute": 52}
